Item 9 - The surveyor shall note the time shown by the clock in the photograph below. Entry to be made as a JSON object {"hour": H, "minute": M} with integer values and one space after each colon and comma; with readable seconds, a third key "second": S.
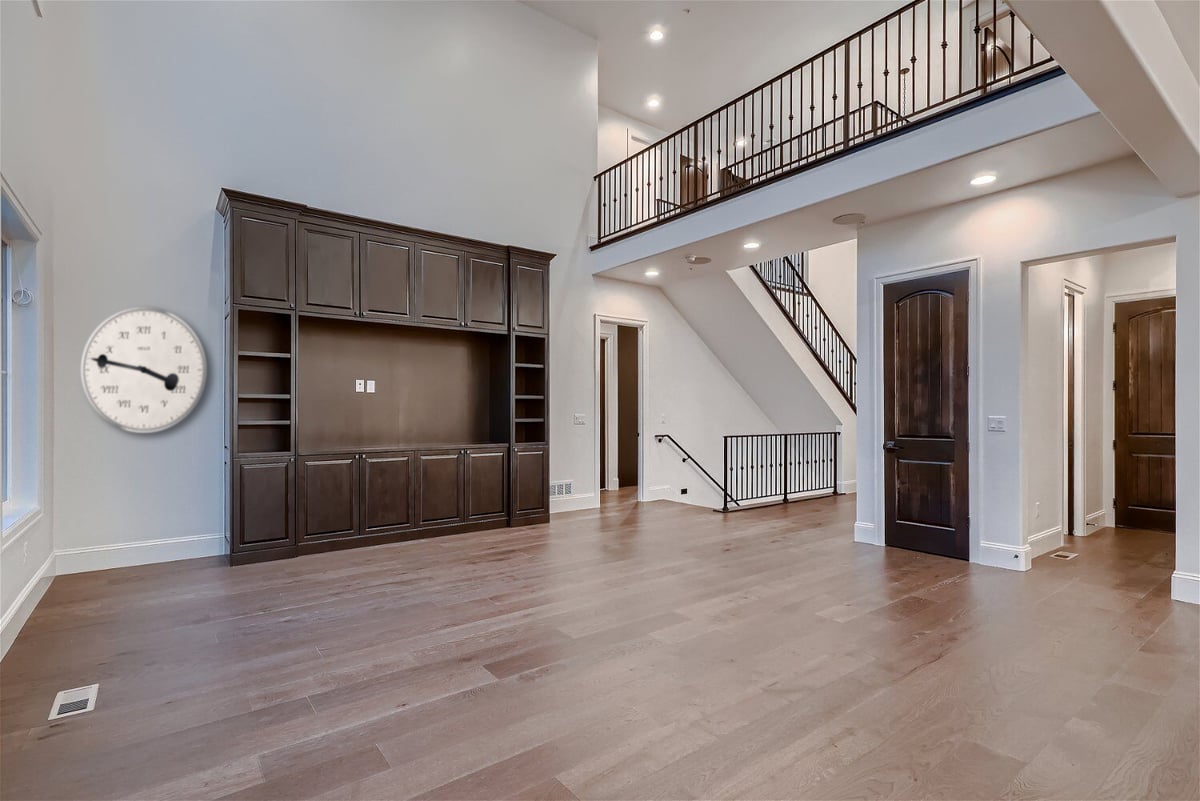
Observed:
{"hour": 3, "minute": 47}
